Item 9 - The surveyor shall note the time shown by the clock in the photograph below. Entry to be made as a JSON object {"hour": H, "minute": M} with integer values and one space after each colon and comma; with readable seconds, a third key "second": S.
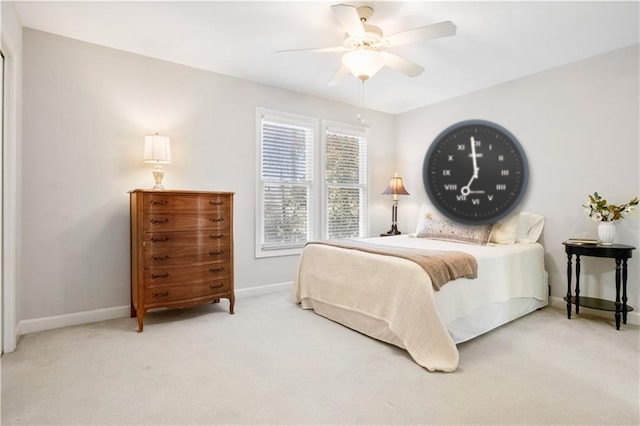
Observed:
{"hour": 6, "minute": 59}
